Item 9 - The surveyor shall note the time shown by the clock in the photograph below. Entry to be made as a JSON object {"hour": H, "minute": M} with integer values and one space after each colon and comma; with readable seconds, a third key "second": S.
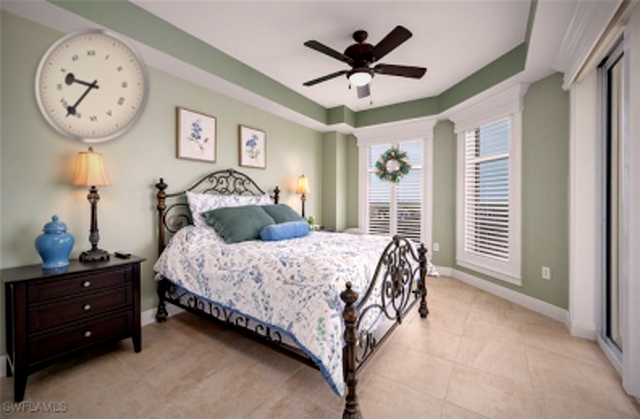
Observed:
{"hour": 9, "minute": 37}
